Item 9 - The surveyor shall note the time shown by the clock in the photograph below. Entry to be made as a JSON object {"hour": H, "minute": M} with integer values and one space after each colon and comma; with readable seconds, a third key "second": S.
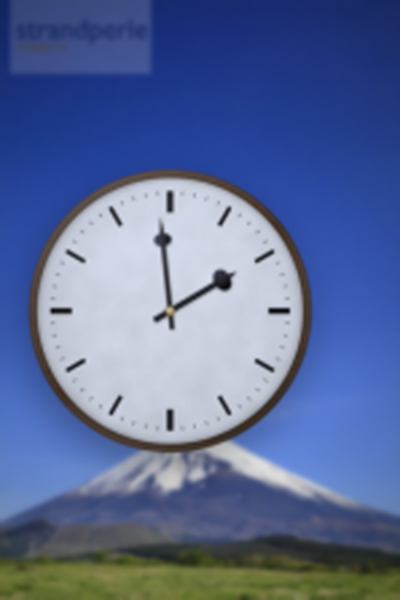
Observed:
{"hour": 1, "minute": 59}
